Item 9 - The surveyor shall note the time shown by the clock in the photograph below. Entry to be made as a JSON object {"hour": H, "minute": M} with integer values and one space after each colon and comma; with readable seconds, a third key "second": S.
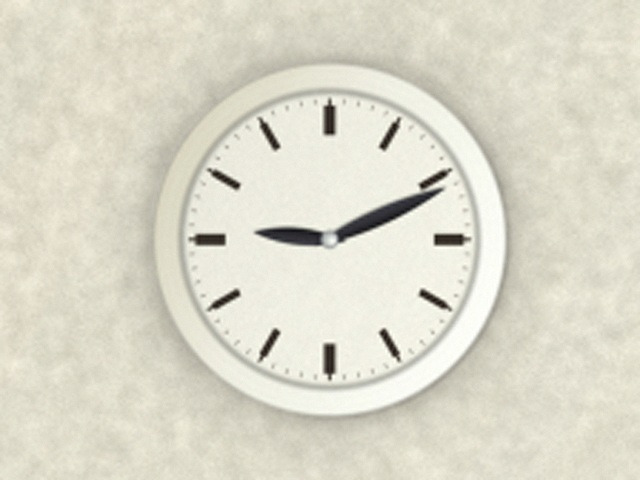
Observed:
{"hour": 9, "minute": 11}
